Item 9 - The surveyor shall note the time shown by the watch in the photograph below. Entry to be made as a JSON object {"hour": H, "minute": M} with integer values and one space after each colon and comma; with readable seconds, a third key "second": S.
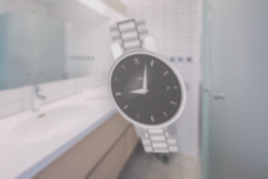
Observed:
{"hour": 9, "minute": 3}
